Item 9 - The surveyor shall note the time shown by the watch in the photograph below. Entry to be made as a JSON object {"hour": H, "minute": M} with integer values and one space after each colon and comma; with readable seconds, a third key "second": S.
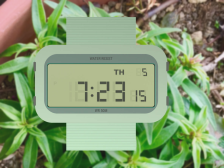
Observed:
{"hour": 7, "minute": 23, "second": 15}
